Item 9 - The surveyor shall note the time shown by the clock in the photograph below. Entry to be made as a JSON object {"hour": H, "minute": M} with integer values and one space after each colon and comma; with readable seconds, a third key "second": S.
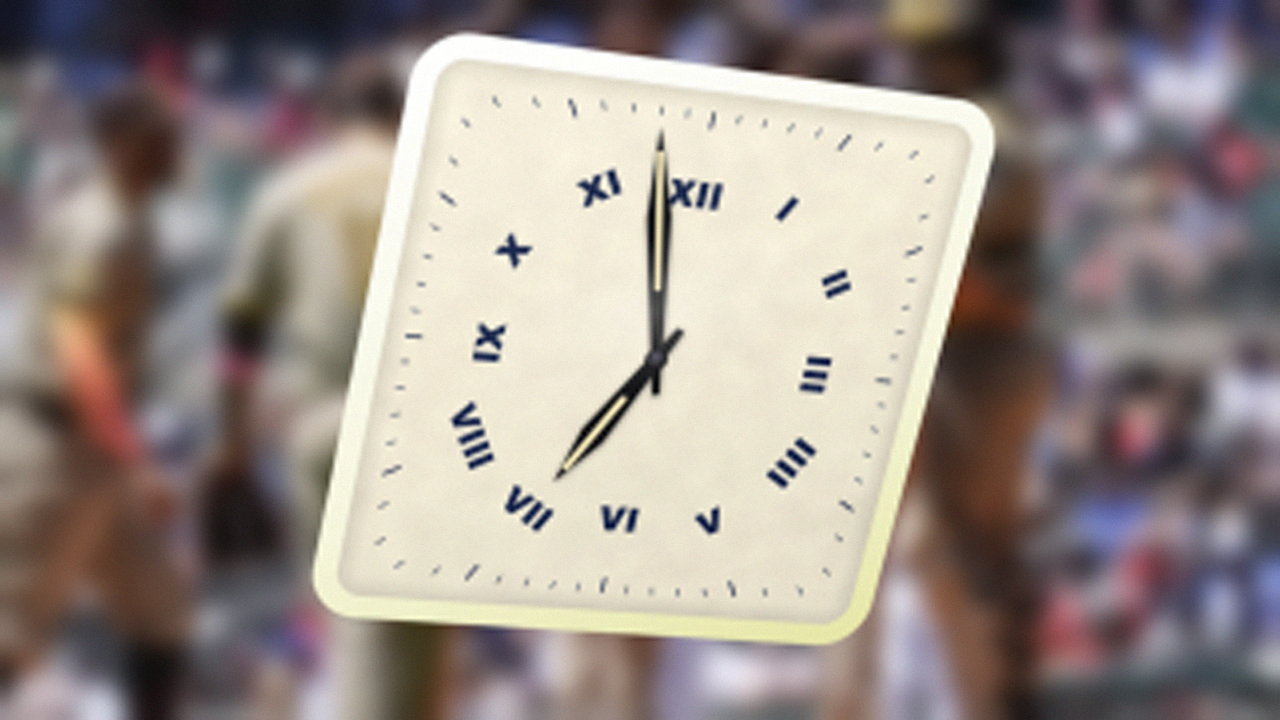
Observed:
{"hour": 6, "minute": 58}
